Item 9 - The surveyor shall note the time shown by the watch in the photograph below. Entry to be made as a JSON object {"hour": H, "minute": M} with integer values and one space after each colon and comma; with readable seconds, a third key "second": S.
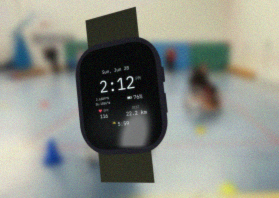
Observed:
{"hour": 2, "minute": 12}
